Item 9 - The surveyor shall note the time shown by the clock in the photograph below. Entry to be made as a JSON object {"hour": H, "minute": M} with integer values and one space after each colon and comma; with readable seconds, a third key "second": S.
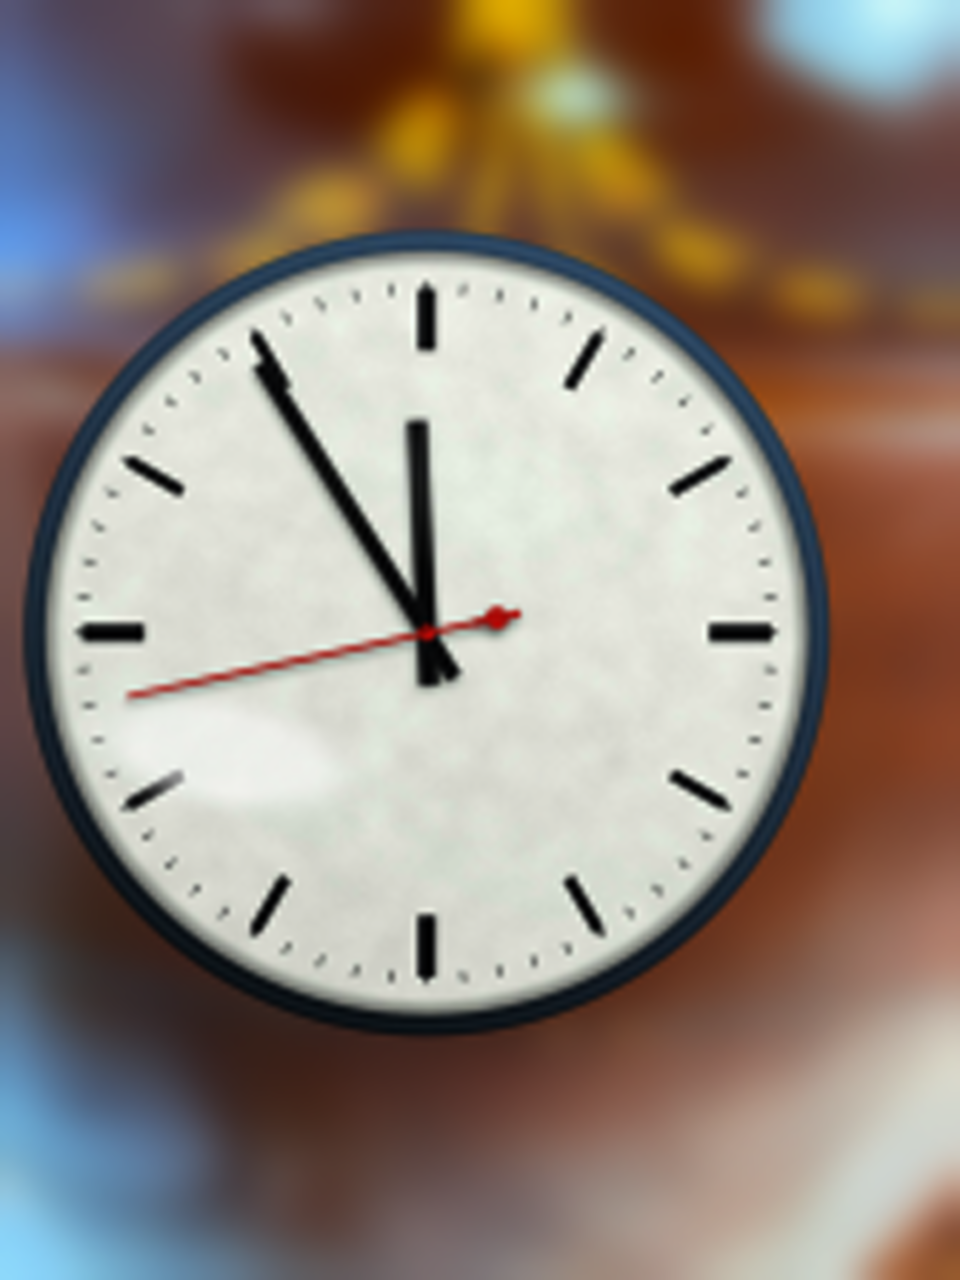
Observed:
{"hour": 11, "minute": 54, "second": 43}
